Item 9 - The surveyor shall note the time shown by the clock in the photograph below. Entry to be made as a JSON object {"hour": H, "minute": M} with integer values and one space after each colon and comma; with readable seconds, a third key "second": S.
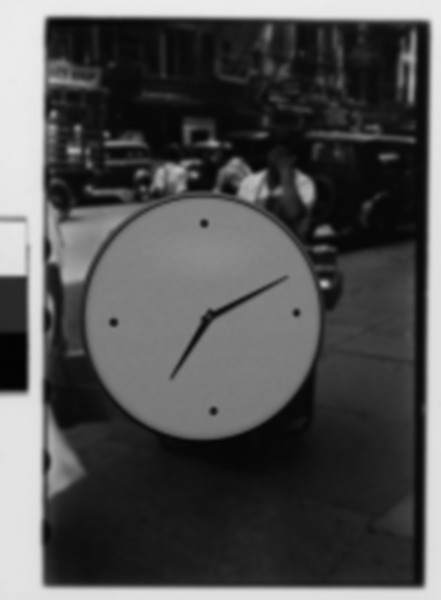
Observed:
{"hour": 7, "minute": 11}
